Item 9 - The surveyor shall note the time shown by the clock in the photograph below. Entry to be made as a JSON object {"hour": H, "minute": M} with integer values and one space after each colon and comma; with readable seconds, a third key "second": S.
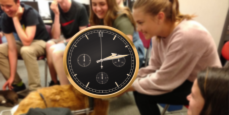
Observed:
{"hour": 2, "minute": 13}
